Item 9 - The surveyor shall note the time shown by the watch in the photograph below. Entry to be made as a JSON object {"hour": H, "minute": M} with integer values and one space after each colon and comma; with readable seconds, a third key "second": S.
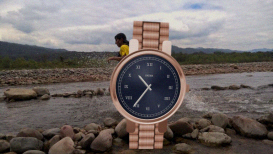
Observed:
{"hour": 10, "minute": 36}
